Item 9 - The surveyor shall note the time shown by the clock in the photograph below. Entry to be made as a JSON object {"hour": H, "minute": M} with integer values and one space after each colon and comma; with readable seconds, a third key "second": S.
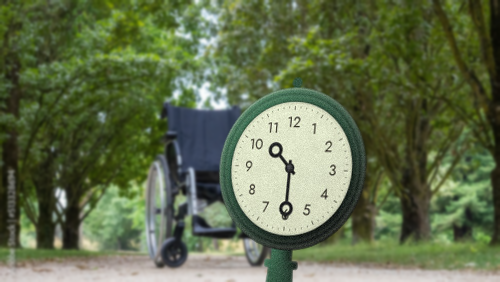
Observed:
{"hour": 10, "minute": 30}
